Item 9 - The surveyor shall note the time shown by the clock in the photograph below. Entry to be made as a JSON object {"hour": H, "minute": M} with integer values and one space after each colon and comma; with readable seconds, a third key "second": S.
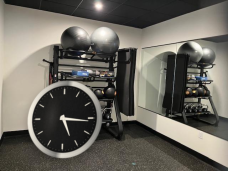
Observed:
{"hour": 5, "minute": 16}
